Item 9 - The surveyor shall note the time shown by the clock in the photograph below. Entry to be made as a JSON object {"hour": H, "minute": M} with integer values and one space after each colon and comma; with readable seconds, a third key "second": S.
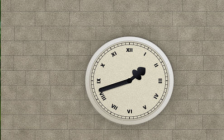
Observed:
{"hour": 1, "minute": 42}
